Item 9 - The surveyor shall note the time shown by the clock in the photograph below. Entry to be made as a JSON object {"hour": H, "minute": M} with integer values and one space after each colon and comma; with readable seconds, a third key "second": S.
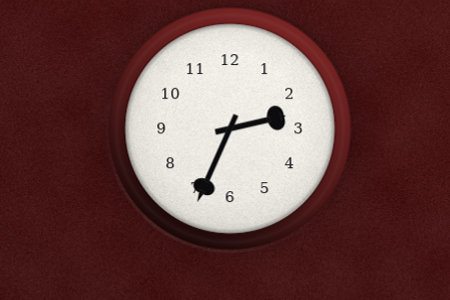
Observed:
{"hour": 2, "minute": 34}
